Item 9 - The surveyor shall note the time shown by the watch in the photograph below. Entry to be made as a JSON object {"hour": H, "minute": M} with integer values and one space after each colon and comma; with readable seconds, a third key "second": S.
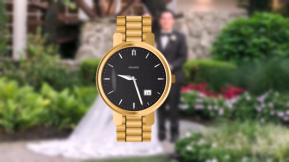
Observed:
{"hour": 9, "minute": 27}
